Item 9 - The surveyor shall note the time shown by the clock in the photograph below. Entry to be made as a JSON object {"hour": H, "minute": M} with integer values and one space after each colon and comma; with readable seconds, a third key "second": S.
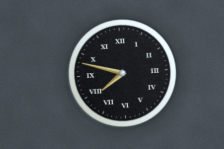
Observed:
{"hour": 7, "minute": 48}
